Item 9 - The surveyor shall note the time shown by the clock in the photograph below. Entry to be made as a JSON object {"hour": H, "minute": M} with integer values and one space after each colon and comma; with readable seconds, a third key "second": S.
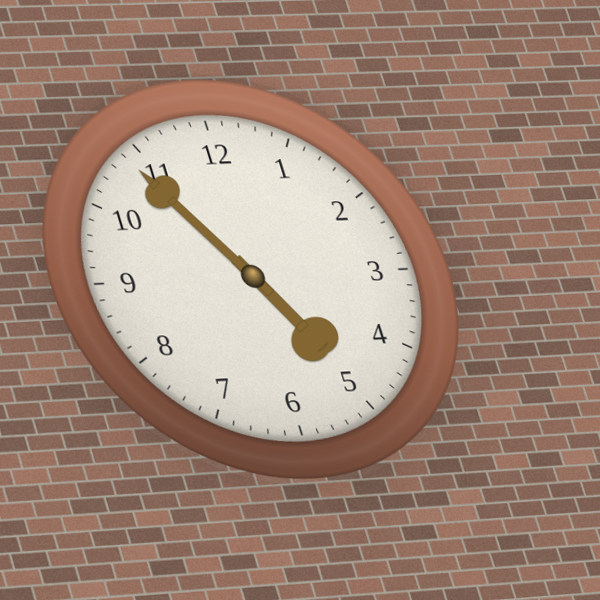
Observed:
{"hour": 4, "minute": 54}
